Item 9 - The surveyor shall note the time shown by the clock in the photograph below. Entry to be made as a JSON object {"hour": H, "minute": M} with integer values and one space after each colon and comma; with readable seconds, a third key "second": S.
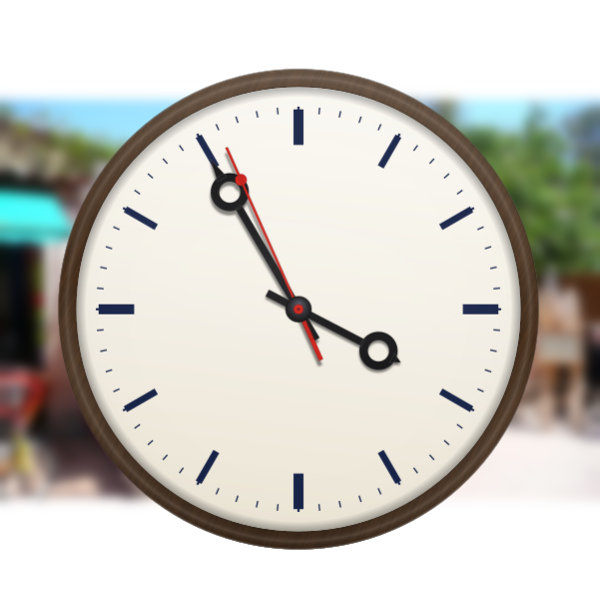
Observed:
{"hour": 3, "minute": 54, "second": 56}
